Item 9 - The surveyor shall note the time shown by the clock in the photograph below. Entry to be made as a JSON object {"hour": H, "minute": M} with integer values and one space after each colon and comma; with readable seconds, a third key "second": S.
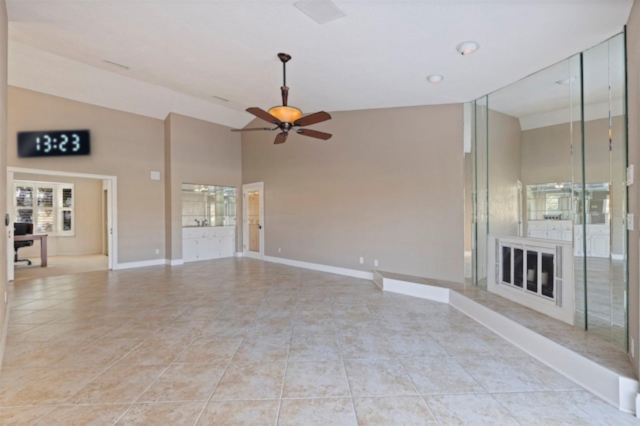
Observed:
{"hour": 13, "minute": 23}
